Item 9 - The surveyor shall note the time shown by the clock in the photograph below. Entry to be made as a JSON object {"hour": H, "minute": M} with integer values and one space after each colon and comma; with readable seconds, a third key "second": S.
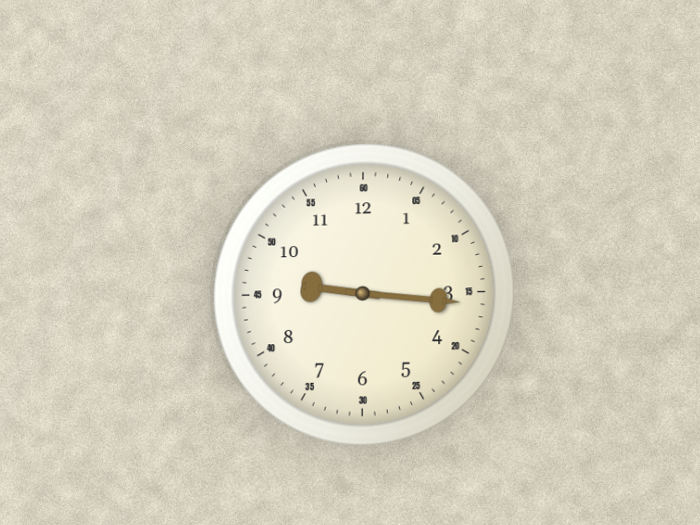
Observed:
{"hour": 9, "minute": 16}
